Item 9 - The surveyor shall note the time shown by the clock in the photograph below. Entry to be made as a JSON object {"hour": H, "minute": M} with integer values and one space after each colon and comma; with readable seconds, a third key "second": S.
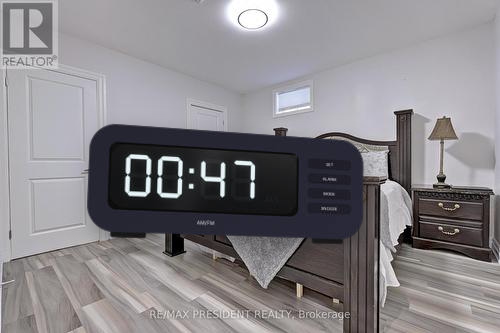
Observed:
{"hour": 0, "minute": 47}
